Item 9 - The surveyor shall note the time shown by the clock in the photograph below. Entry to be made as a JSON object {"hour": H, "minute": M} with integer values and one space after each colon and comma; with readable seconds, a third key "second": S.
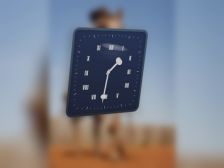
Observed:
{"hour": 1, "minute": 31}
